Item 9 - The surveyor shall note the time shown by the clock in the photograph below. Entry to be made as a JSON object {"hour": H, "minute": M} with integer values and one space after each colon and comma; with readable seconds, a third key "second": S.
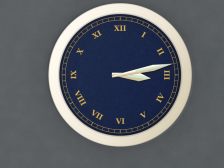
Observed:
{"hour": 3, "minute": 13}
